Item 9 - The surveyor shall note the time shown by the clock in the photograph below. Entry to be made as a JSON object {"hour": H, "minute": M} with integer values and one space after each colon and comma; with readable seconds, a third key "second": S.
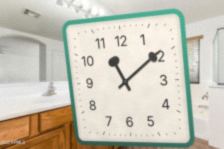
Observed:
{"hour": 11, "minute": 9}
